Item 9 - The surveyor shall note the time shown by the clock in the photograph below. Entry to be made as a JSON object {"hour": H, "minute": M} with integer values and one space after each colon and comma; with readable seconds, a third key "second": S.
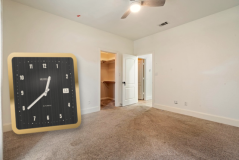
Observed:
{"hour": 12, "minute": 39}
